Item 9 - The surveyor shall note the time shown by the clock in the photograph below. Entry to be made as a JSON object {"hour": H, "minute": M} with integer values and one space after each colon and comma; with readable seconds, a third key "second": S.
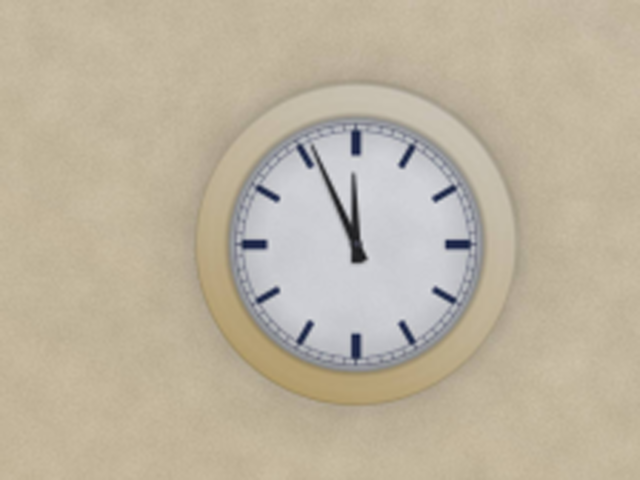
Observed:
{"hour": 11, "minute": 56}
